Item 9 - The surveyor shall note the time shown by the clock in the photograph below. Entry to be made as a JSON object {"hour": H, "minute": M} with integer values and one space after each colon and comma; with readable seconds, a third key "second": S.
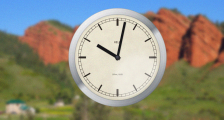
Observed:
{"hour": 10, "minute": 2}
